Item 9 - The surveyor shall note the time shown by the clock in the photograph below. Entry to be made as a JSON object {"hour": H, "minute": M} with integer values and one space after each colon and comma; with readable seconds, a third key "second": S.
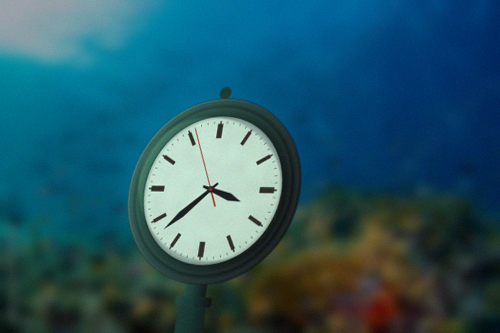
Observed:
{"hour": 3, "minute": 37, "second": 56}
